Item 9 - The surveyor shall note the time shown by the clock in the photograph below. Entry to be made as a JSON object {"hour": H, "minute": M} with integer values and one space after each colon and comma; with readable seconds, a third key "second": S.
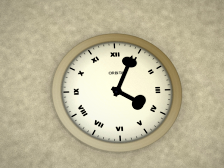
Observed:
{"hour": 4, "minute": 4}
